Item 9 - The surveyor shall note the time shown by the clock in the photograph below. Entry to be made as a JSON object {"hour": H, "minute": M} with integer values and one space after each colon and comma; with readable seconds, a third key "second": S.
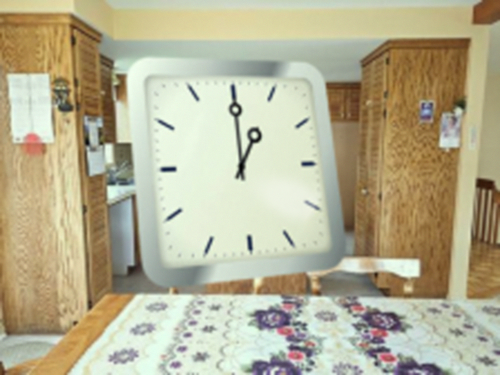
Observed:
{"hour": 1, "minute": 0}
